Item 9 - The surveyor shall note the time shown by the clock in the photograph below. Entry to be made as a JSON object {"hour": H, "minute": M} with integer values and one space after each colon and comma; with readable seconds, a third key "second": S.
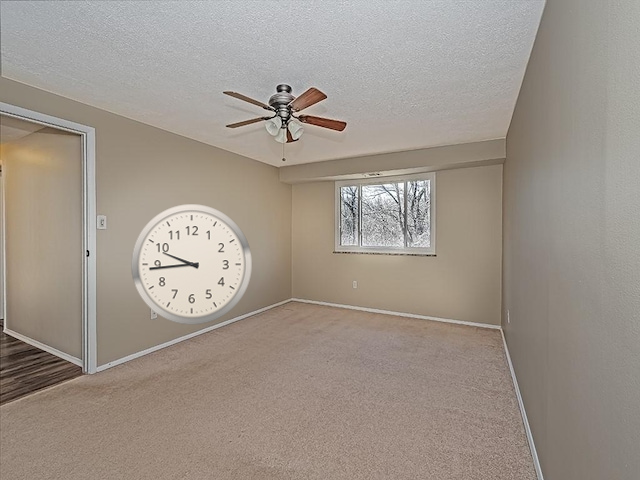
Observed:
{"hour": 9, "minute": 44}
